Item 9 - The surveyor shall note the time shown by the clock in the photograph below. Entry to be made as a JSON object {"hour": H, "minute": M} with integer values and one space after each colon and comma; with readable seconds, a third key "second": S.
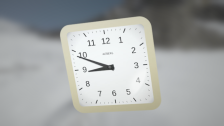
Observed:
{"hour": 8, "minute": 49}
